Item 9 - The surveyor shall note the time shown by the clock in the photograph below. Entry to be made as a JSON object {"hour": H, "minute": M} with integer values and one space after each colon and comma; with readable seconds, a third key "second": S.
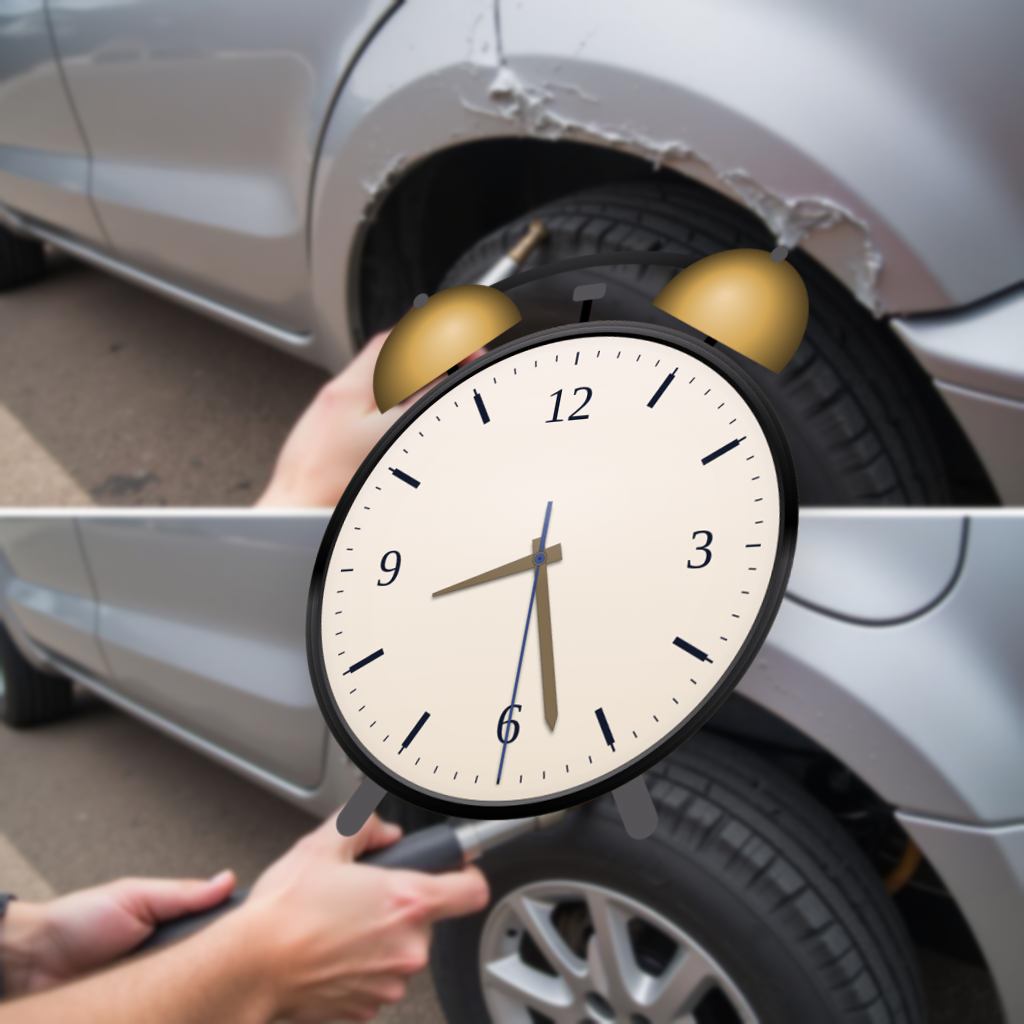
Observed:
{"hour": 8, "minute": 27, "second": 30}
